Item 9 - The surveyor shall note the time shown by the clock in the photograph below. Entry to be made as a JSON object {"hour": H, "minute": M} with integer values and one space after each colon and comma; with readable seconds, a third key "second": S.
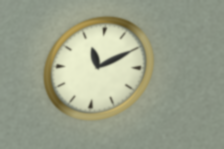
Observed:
{"hour": 11, "minute": 10}
